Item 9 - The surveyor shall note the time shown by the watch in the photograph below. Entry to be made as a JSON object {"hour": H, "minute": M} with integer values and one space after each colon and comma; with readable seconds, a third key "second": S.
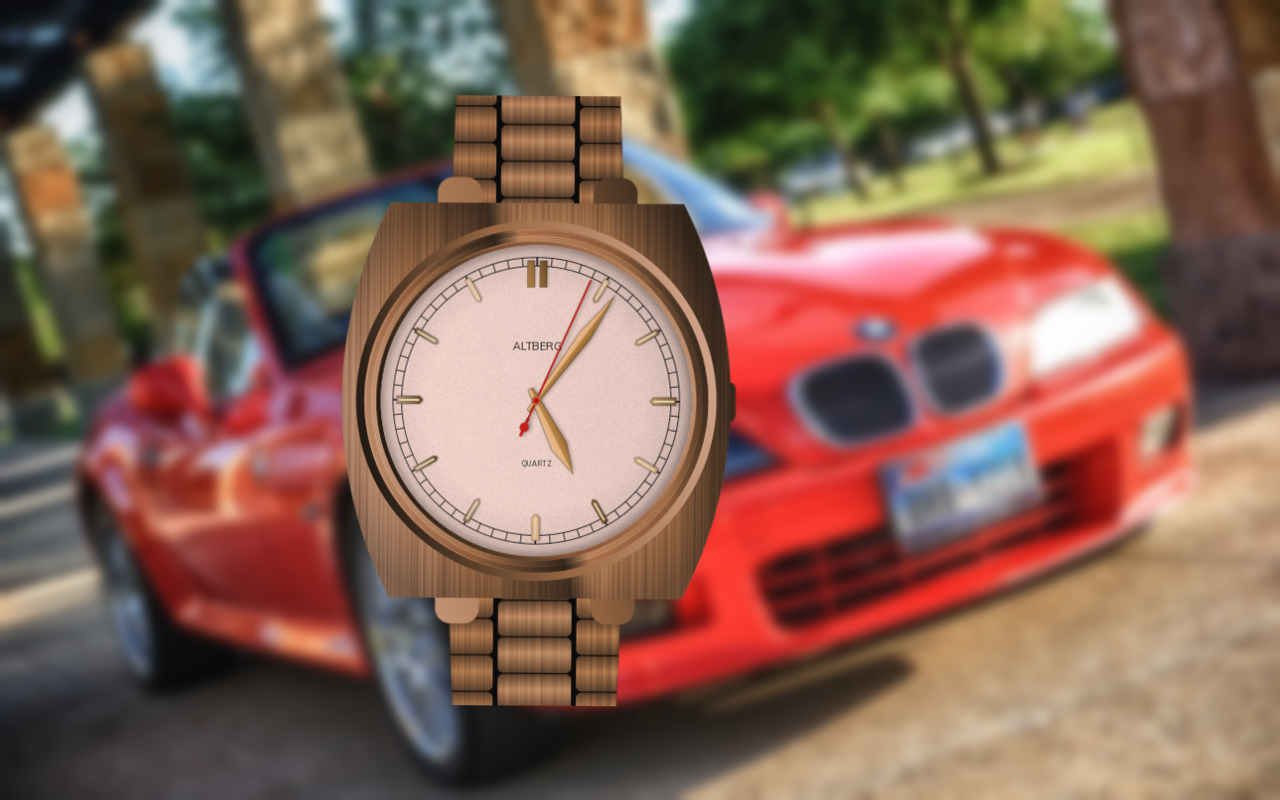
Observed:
{"hour": 5, "minute": 6, "second": 4}
